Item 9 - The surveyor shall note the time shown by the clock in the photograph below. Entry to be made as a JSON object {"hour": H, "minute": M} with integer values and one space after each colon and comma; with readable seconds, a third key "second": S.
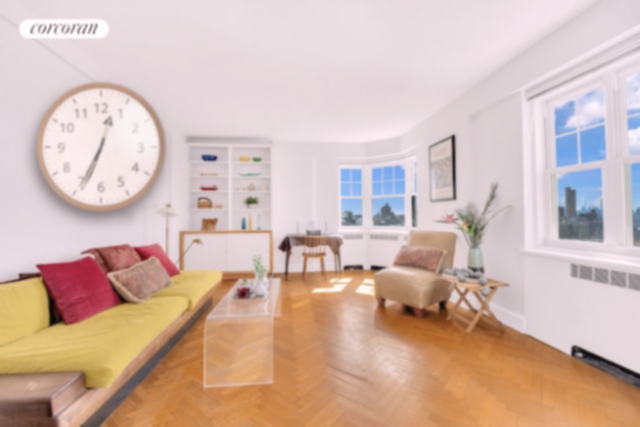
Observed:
{"hour": 12, "minute": 34}
